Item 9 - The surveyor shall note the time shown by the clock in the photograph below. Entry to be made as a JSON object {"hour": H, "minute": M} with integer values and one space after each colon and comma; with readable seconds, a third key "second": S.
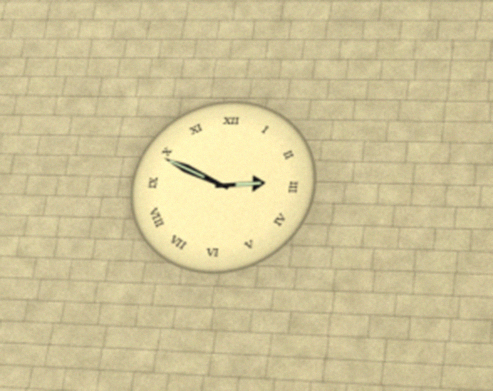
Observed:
{"hour": 2, "minute": 49}
